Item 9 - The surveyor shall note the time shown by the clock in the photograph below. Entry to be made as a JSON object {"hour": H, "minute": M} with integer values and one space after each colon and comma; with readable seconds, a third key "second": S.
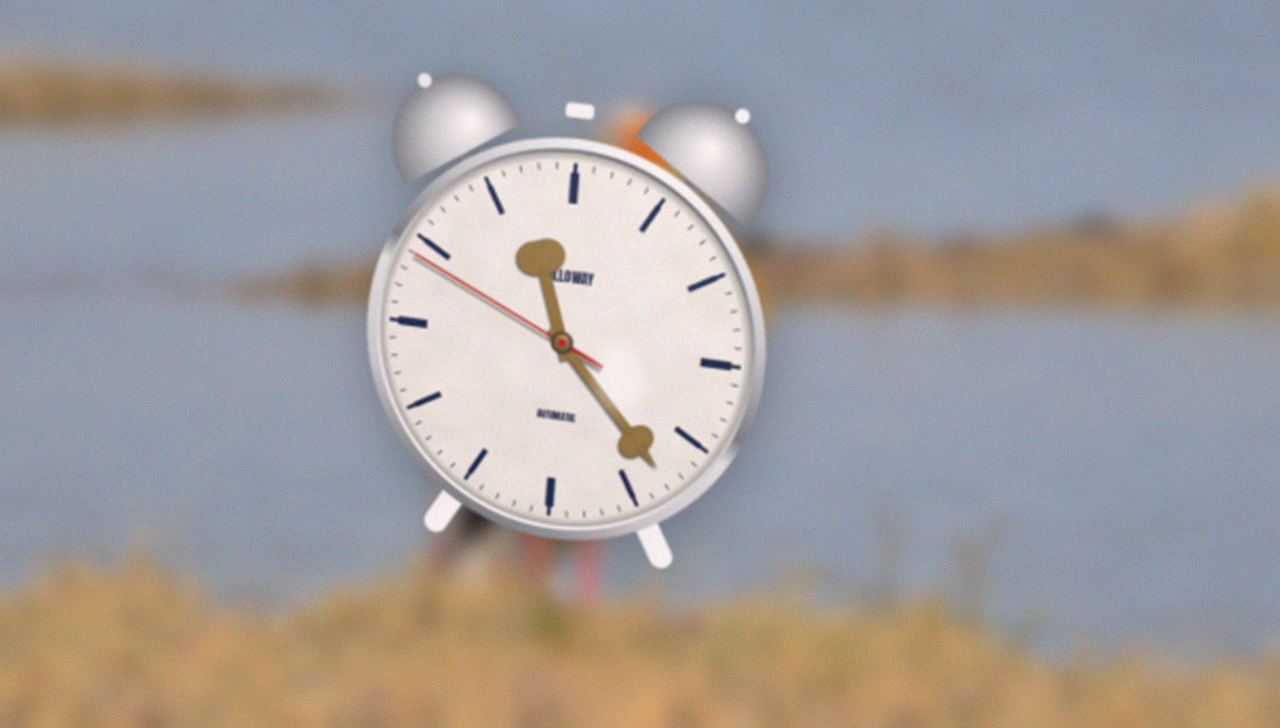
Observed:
{"hour": 11, "minute": 22, "second": 49}
